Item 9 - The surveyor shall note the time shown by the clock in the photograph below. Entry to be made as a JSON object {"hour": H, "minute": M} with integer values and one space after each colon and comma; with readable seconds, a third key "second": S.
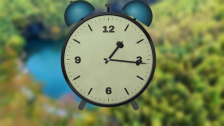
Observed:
{"hour": 1, "minute": 16}
